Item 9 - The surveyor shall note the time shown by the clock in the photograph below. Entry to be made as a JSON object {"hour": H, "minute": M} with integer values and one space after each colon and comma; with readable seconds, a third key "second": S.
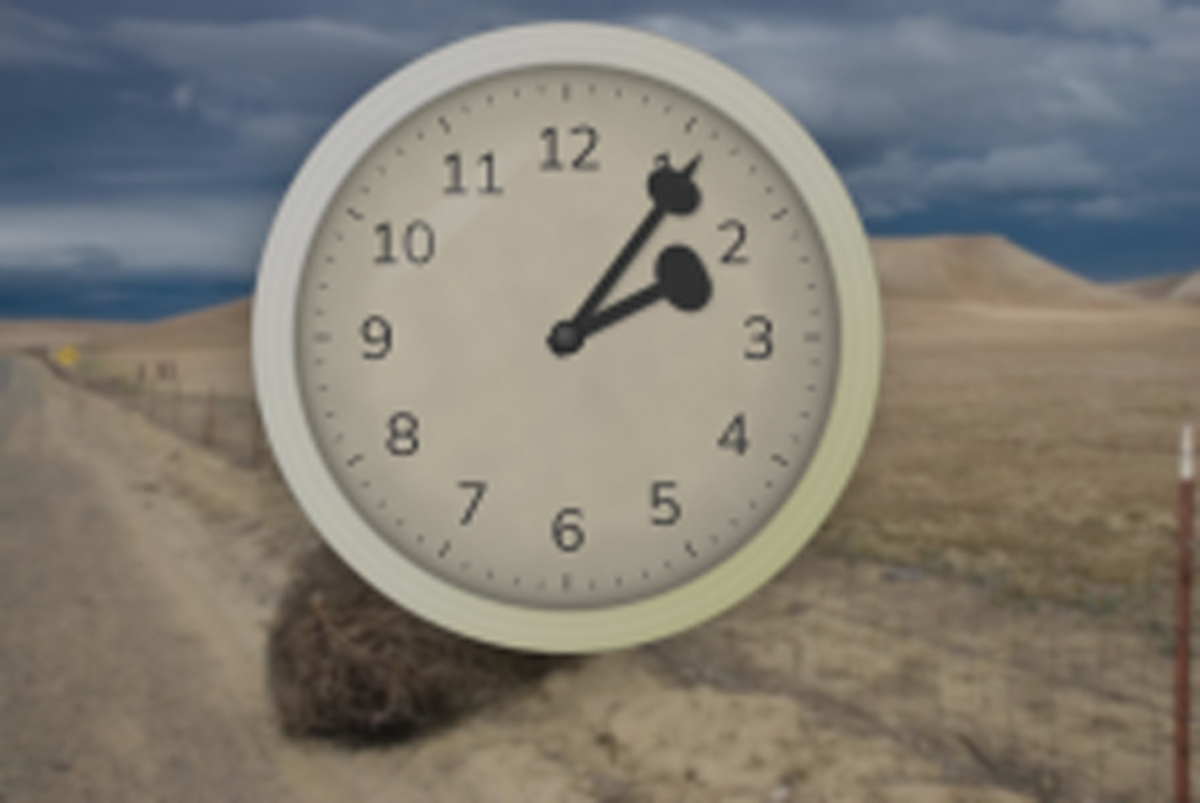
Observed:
{"hour": 2, "minute": 6}
